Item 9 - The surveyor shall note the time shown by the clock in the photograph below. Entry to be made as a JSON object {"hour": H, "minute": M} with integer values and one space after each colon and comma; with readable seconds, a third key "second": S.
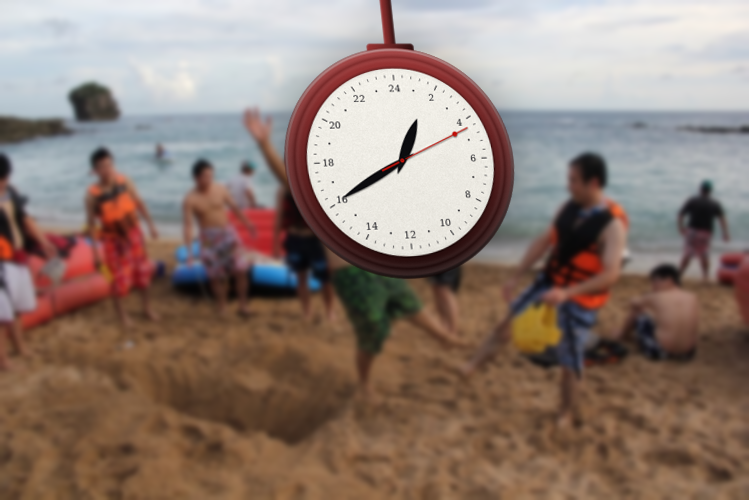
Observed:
{"hour": 1, "minute": 40, "second": 11}
